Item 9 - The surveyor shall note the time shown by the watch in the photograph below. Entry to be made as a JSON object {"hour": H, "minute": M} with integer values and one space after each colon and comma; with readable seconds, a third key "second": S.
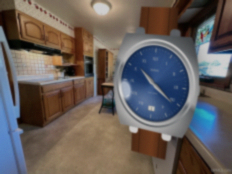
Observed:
{"hour": 10, "minute": 21}
